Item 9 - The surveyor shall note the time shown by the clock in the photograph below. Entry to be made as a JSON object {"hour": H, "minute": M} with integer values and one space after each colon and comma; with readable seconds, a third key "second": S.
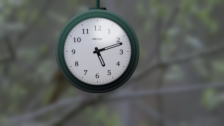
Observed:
{"hour": 5, "minute": 12}
